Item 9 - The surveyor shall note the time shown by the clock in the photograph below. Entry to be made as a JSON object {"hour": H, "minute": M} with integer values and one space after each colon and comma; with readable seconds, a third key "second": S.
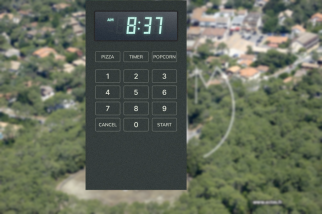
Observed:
{"hour": 8, "minute": 37}
